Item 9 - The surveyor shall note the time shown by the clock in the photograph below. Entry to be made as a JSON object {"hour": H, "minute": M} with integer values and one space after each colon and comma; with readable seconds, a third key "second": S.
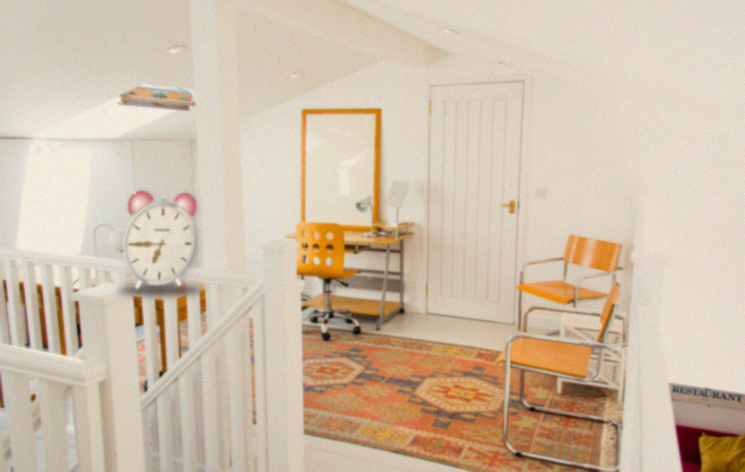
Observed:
{"hour": 6, "minute": 45}
